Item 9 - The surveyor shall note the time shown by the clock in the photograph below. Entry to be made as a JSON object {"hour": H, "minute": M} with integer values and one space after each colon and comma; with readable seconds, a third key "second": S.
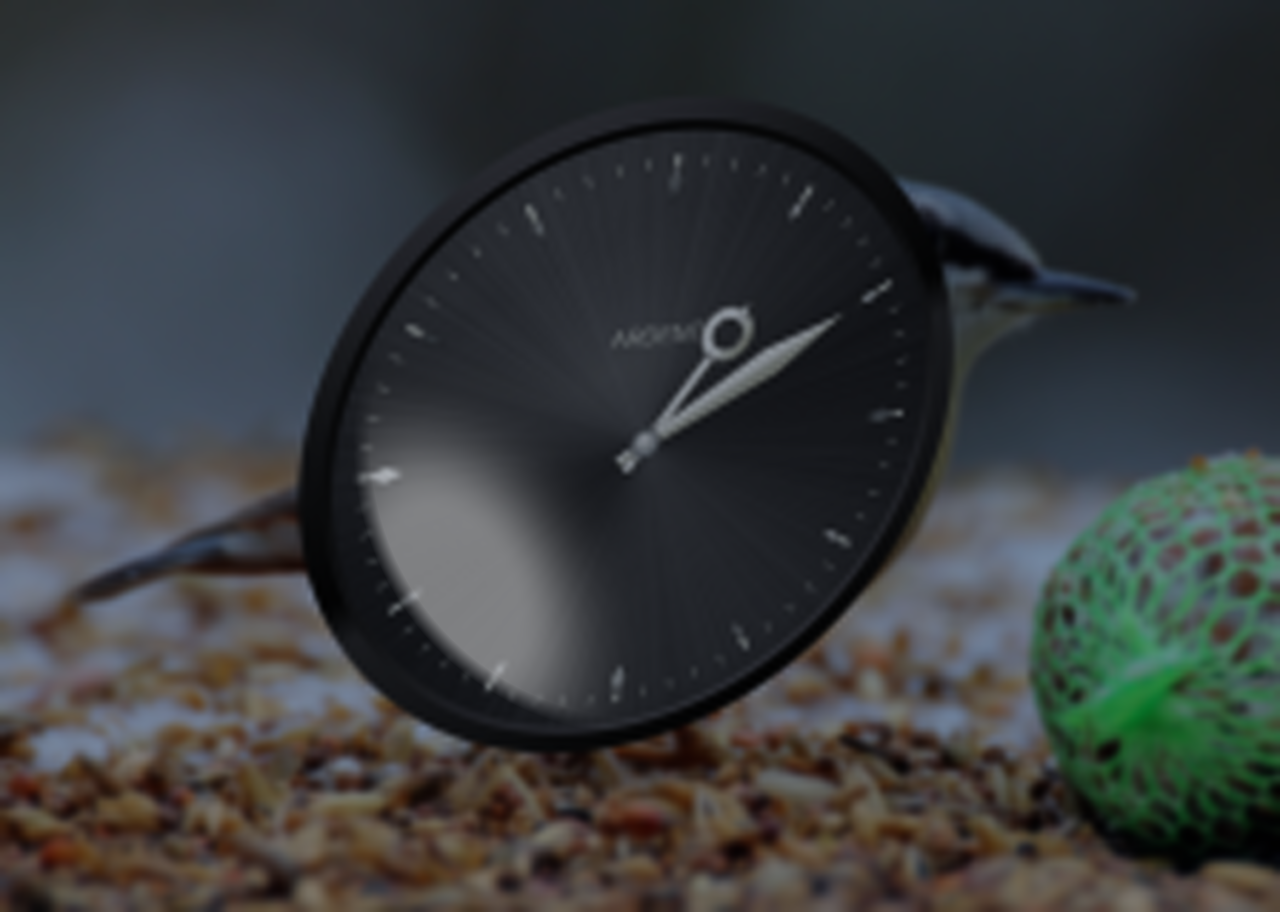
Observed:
{"hour": 1, "minute": 10}
